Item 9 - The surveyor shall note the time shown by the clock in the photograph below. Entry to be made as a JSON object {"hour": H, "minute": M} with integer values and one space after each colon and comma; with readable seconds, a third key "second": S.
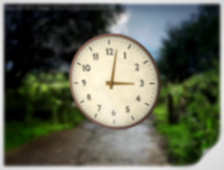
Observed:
{"hour": 3, "minute": 2}
